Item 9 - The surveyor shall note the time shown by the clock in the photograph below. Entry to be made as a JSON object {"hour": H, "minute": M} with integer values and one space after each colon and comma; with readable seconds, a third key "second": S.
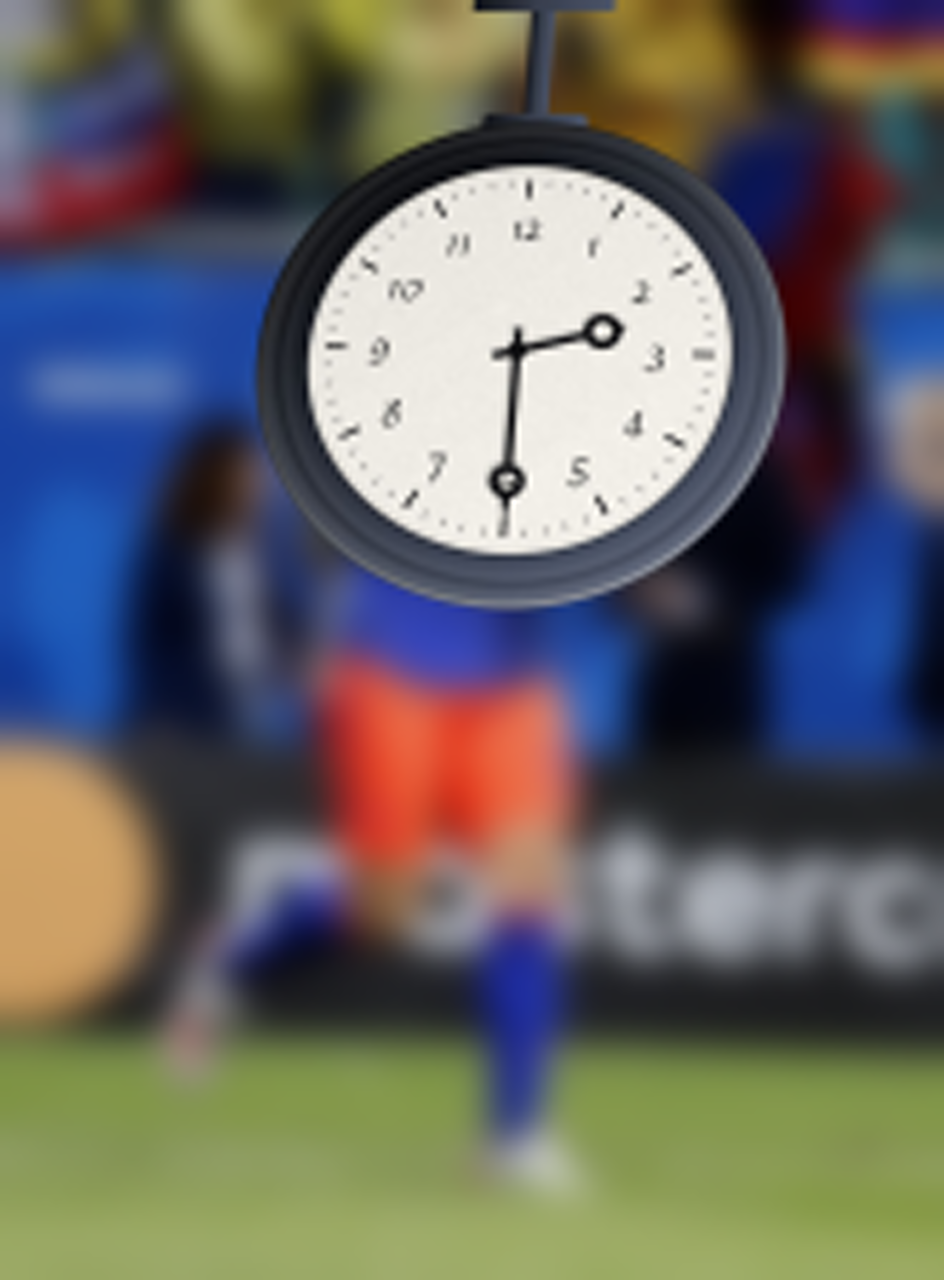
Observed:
{"hour": 2, "minute": 30}
